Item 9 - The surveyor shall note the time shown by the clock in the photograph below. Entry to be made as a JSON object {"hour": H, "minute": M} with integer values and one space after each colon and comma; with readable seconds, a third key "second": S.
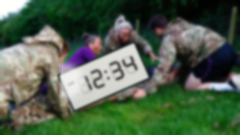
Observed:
{"hour": 12, "minute": 34}
